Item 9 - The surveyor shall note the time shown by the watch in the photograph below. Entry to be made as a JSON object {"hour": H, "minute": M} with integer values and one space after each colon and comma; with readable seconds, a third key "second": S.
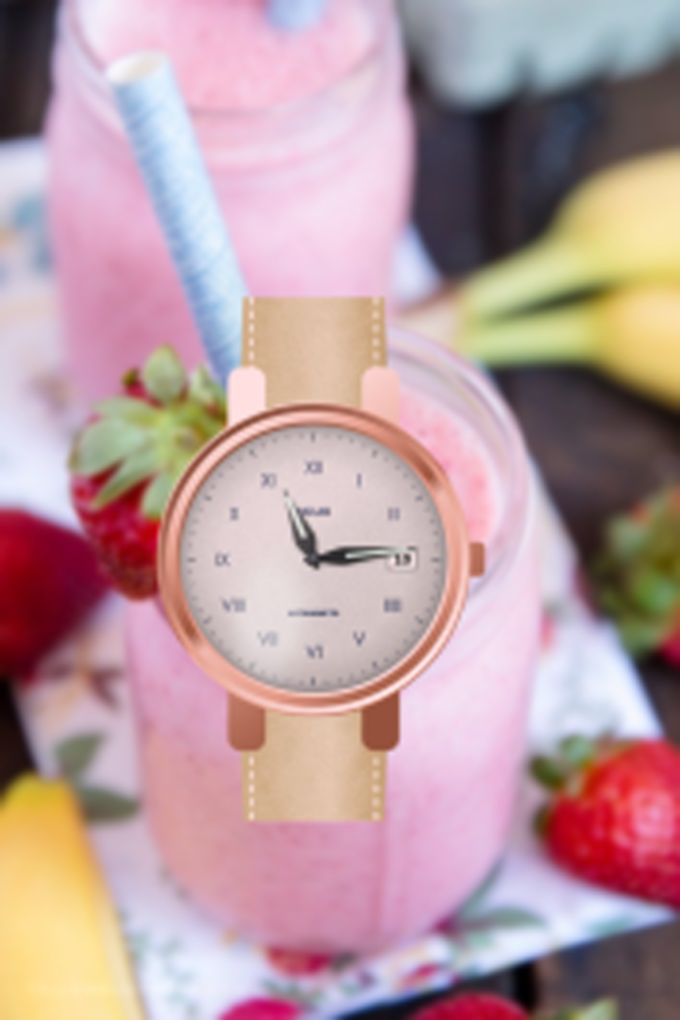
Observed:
{"hour": 11, "minute": 14}
